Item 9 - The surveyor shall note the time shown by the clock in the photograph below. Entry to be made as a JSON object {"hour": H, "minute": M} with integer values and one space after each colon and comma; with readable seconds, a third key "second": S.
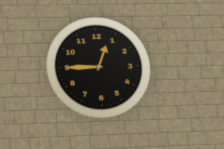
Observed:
{"hour": 12, "minute": 45}
